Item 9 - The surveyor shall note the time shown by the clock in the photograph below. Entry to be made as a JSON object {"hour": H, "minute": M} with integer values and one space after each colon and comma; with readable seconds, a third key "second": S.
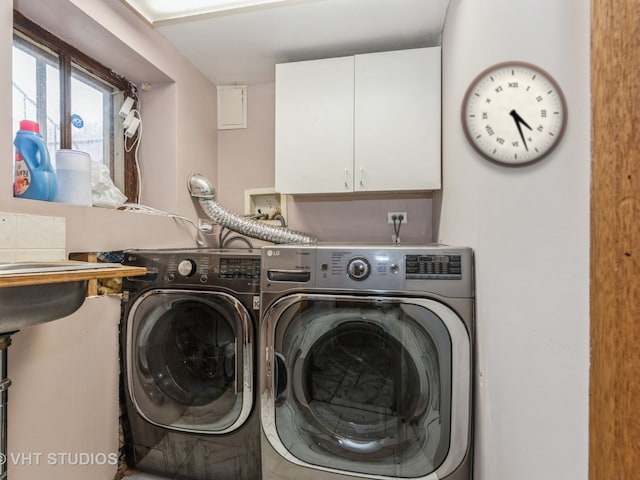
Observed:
{"hour": 4, "minute": 27}
